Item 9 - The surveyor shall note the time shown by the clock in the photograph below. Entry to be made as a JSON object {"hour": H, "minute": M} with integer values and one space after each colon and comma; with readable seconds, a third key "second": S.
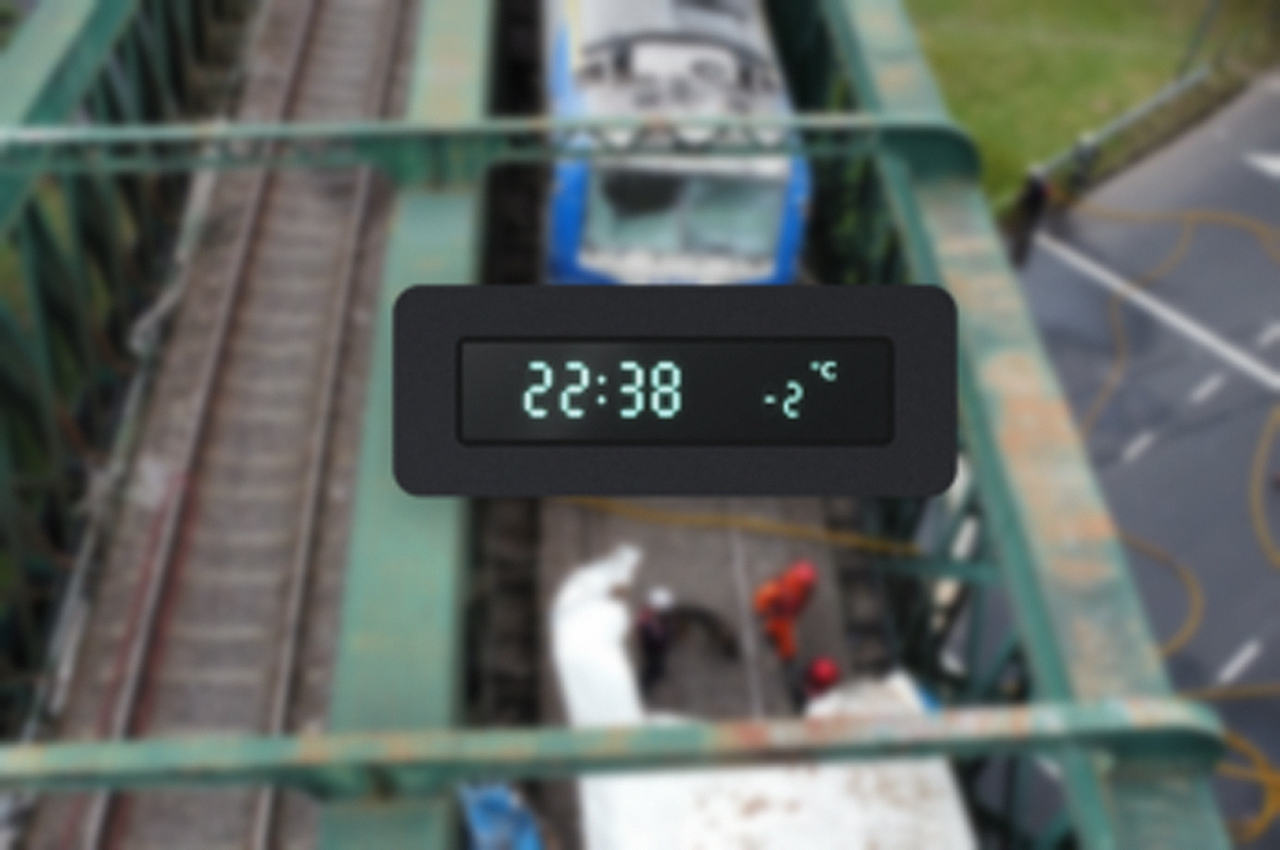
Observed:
{"hour": 22, "minute": 38}
